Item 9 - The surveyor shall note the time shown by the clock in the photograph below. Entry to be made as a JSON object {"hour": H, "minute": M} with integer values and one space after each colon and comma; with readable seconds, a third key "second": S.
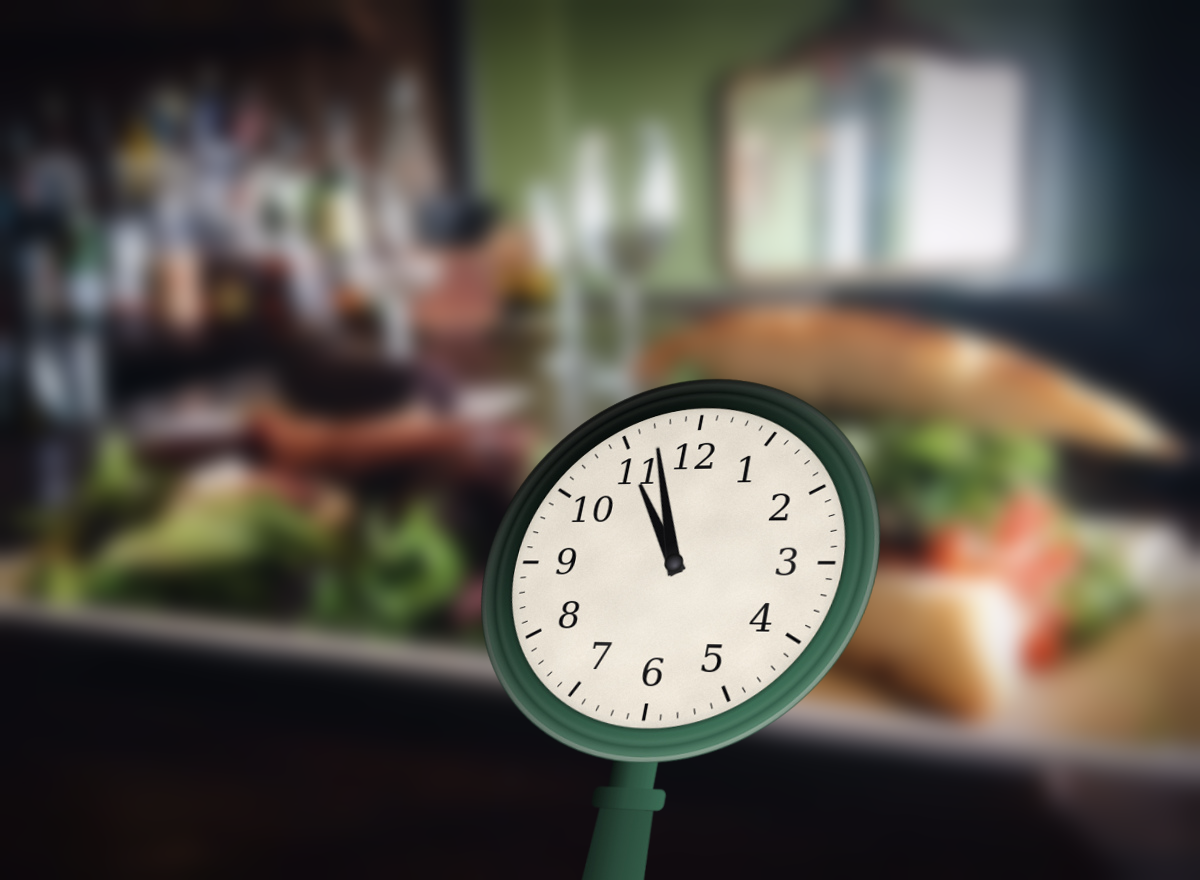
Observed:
{"hour": 10, "minute": 57}
